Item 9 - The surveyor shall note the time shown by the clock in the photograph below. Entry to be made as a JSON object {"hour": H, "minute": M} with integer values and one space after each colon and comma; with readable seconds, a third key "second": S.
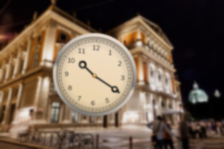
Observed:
{"hour": 10, "minute": 20}
